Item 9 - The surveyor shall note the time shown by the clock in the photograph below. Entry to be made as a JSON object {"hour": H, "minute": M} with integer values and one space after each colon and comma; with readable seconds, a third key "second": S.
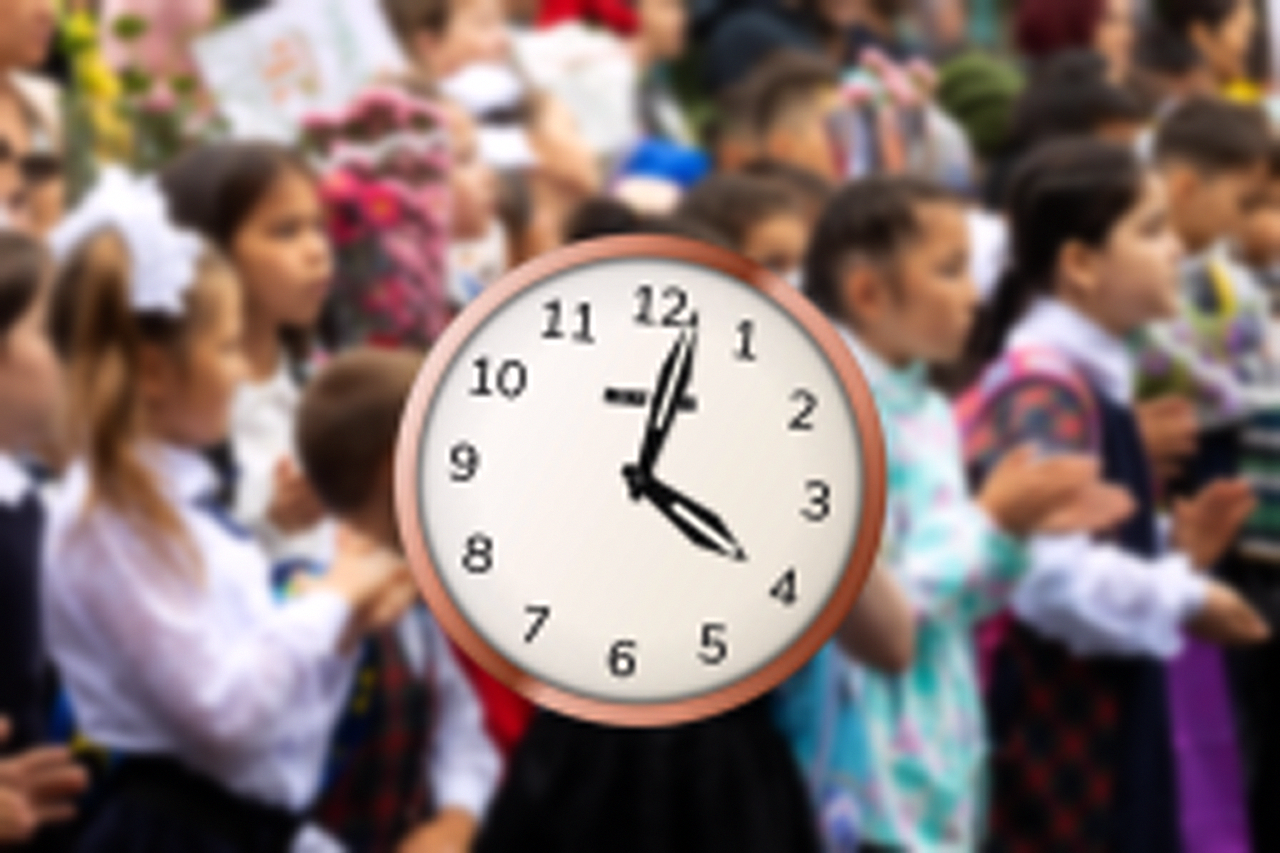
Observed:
{"hour": 4, "minute": 2}
